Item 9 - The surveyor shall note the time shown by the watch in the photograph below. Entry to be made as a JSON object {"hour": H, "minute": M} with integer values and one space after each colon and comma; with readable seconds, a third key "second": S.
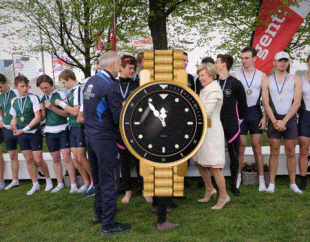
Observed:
{"hour": 11, "minute": 54}
